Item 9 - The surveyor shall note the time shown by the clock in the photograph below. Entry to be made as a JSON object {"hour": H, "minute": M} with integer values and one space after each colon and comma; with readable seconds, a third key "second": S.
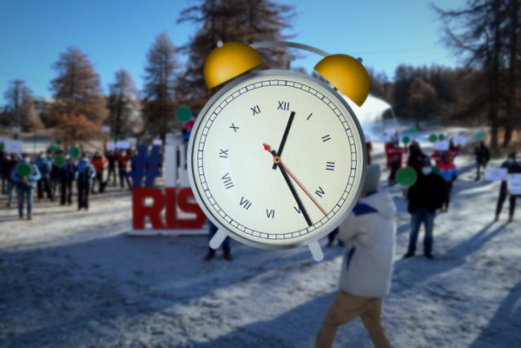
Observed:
{"hour": 12, "minute": 24, "second": 22}
